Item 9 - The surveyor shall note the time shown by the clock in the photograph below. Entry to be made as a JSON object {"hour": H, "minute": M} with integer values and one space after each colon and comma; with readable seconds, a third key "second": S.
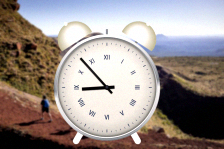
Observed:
{"hour": 8, "minute": 53}
